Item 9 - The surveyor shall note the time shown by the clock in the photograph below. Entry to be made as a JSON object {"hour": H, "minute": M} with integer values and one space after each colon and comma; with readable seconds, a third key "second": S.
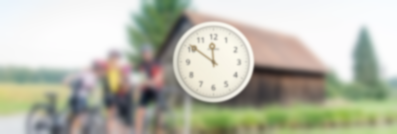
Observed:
{"hour": 11, "minute": 51}
